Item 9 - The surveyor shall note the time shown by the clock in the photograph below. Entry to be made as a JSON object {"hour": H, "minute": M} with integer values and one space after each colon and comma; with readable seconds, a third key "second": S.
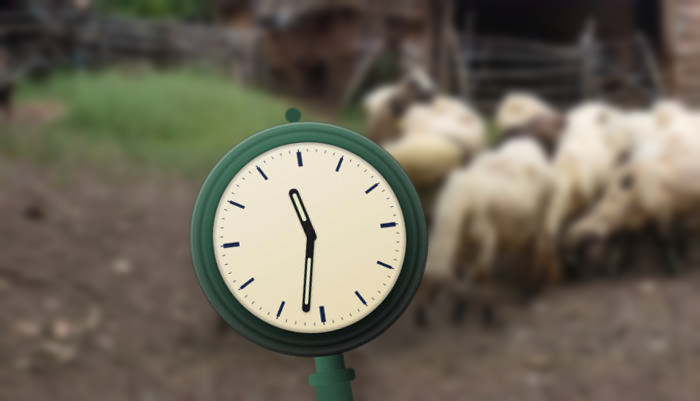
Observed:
{"hour": 11, "minute": 32}
